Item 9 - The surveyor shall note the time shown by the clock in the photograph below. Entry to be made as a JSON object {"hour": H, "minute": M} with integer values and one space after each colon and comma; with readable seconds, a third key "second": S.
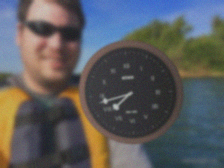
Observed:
{"hour": 7, "minute": 43}
